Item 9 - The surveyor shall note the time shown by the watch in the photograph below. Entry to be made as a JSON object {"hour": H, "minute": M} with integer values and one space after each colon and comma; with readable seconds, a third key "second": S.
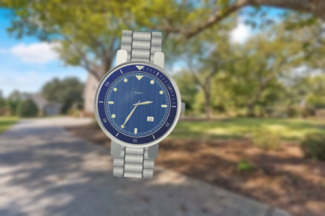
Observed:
{"hour": 2, "minute": 35}
